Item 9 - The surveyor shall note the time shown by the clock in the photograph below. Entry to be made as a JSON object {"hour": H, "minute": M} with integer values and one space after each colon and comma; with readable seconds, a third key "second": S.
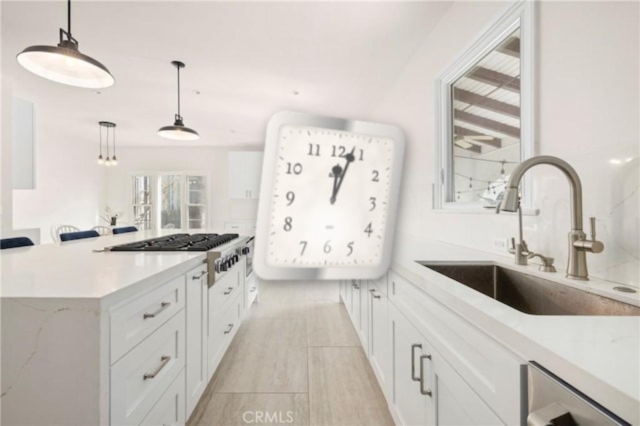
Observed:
{"hour": 12, "minute": 3}
